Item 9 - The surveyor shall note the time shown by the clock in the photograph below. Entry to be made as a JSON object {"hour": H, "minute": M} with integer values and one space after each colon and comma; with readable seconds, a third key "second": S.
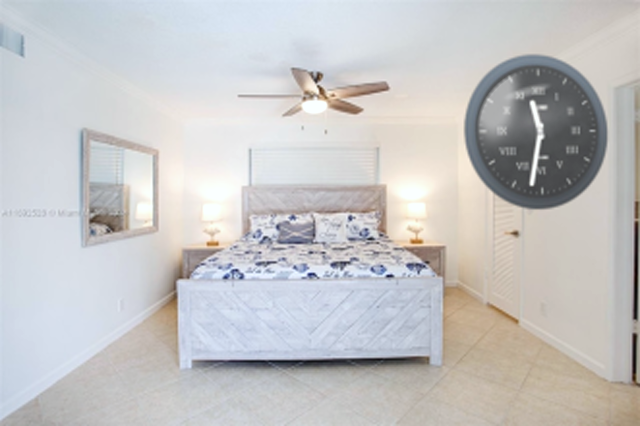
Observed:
{"hour": 11, "minute": 32}
